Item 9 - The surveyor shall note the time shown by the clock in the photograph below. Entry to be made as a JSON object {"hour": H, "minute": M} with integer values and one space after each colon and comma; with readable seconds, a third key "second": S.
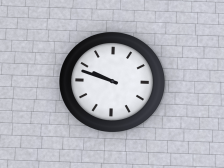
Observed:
{"hour": 9, "minute": 48}
